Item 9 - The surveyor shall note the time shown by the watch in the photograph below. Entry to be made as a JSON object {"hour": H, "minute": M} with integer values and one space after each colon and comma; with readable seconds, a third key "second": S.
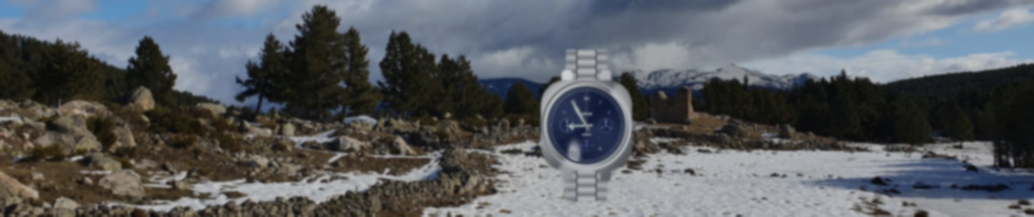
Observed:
{"hour": 8, "minute": 55}
